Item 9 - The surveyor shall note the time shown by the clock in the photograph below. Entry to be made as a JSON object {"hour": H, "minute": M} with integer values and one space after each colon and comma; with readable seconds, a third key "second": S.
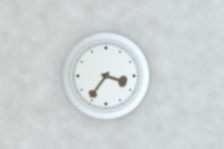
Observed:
{"hour": 3, "minute": 36}
